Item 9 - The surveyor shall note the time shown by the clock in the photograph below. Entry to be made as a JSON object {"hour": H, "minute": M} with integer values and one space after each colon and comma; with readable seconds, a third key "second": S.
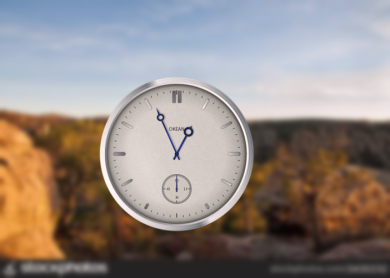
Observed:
{"hour": 12, "minute": 56}
